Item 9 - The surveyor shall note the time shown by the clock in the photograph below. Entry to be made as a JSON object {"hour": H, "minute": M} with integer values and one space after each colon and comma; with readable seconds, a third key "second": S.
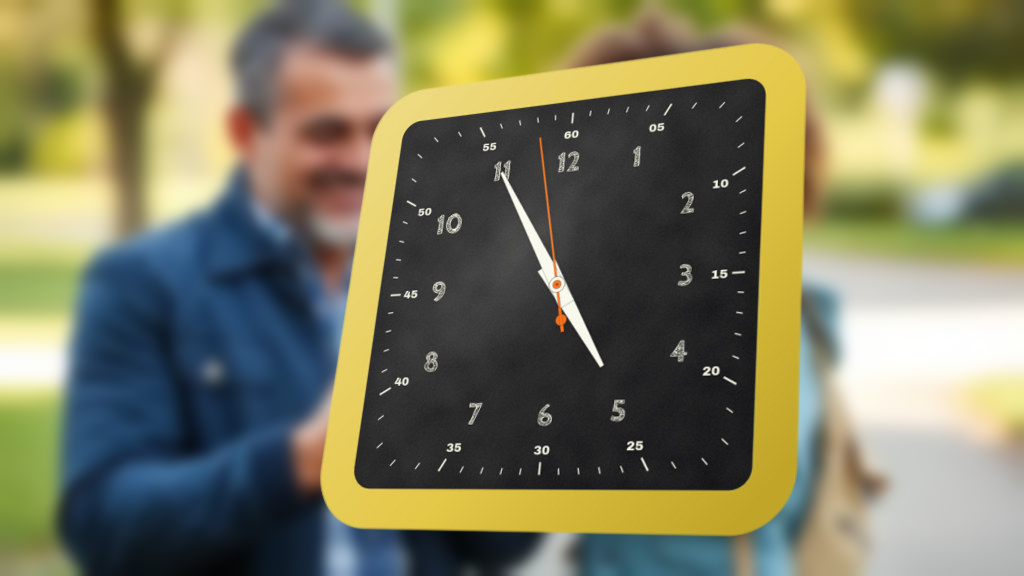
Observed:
{"hour": 4, "minute": 54, "second": 58}
